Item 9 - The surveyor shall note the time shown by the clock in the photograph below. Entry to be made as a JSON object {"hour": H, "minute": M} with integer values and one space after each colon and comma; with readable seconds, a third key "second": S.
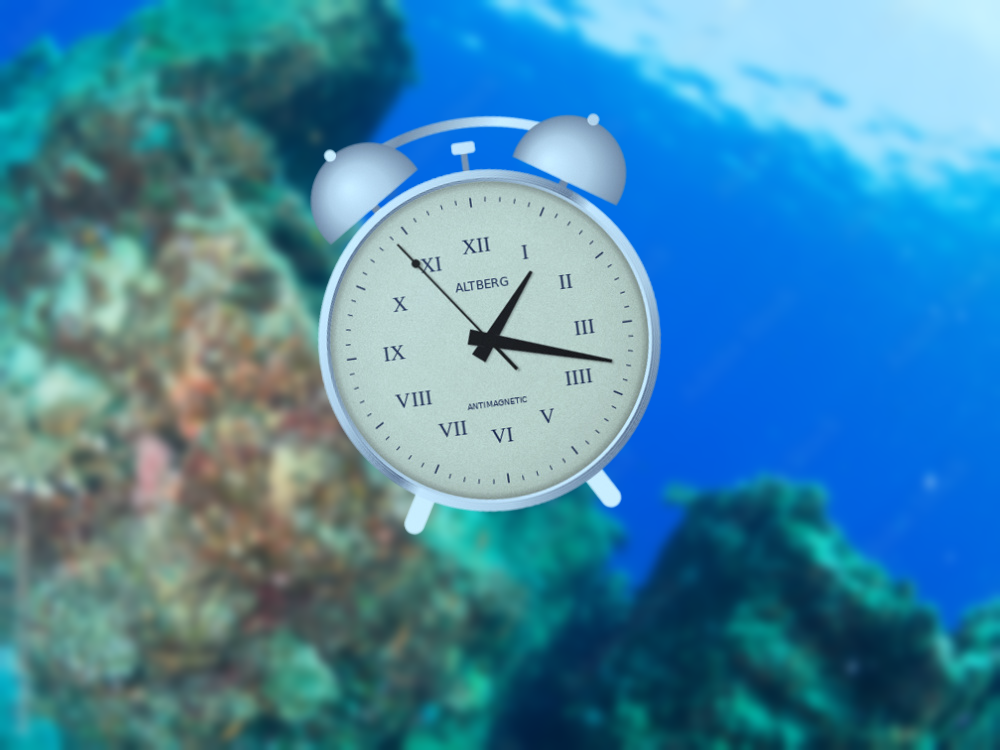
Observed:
{"hour": 1, "minute": 17, "second": 54}
